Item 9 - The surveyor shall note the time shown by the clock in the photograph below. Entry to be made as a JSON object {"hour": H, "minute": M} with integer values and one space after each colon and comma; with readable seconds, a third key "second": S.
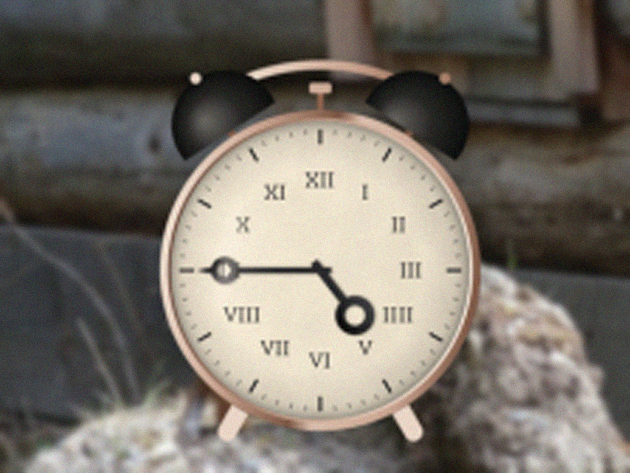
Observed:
{"hour": 4, "minute": 45}
